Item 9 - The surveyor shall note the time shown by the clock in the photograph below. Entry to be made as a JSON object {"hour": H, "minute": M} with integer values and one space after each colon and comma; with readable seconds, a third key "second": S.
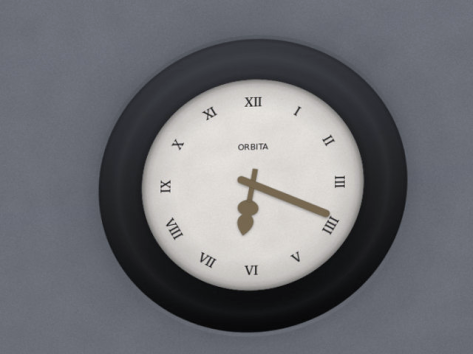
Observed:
{"hour": 6, "minute": 19}
